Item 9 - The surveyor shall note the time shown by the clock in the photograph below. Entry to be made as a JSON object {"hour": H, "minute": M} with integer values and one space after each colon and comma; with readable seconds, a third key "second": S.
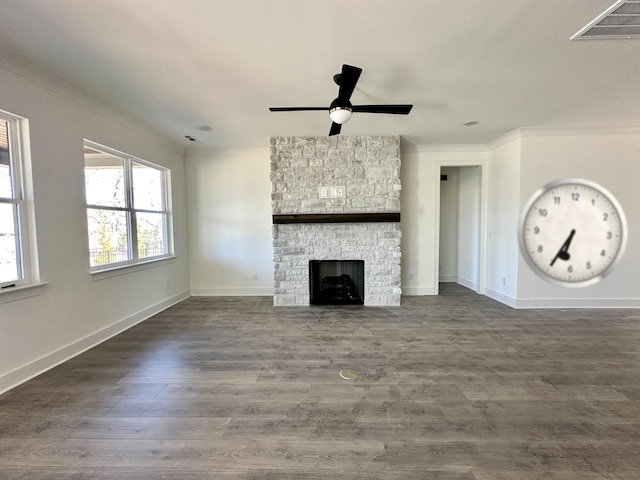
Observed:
{"hour": 6, "minute": 35}
